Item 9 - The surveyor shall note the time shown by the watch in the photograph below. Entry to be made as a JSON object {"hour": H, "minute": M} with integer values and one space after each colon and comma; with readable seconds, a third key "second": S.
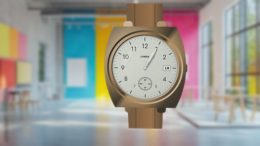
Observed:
{"hour": 1, "minute": 5}
